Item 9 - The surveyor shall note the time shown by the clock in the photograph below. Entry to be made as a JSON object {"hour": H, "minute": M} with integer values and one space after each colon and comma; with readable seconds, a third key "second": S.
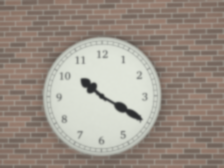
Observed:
{"hour": 10, "minute": 20}
